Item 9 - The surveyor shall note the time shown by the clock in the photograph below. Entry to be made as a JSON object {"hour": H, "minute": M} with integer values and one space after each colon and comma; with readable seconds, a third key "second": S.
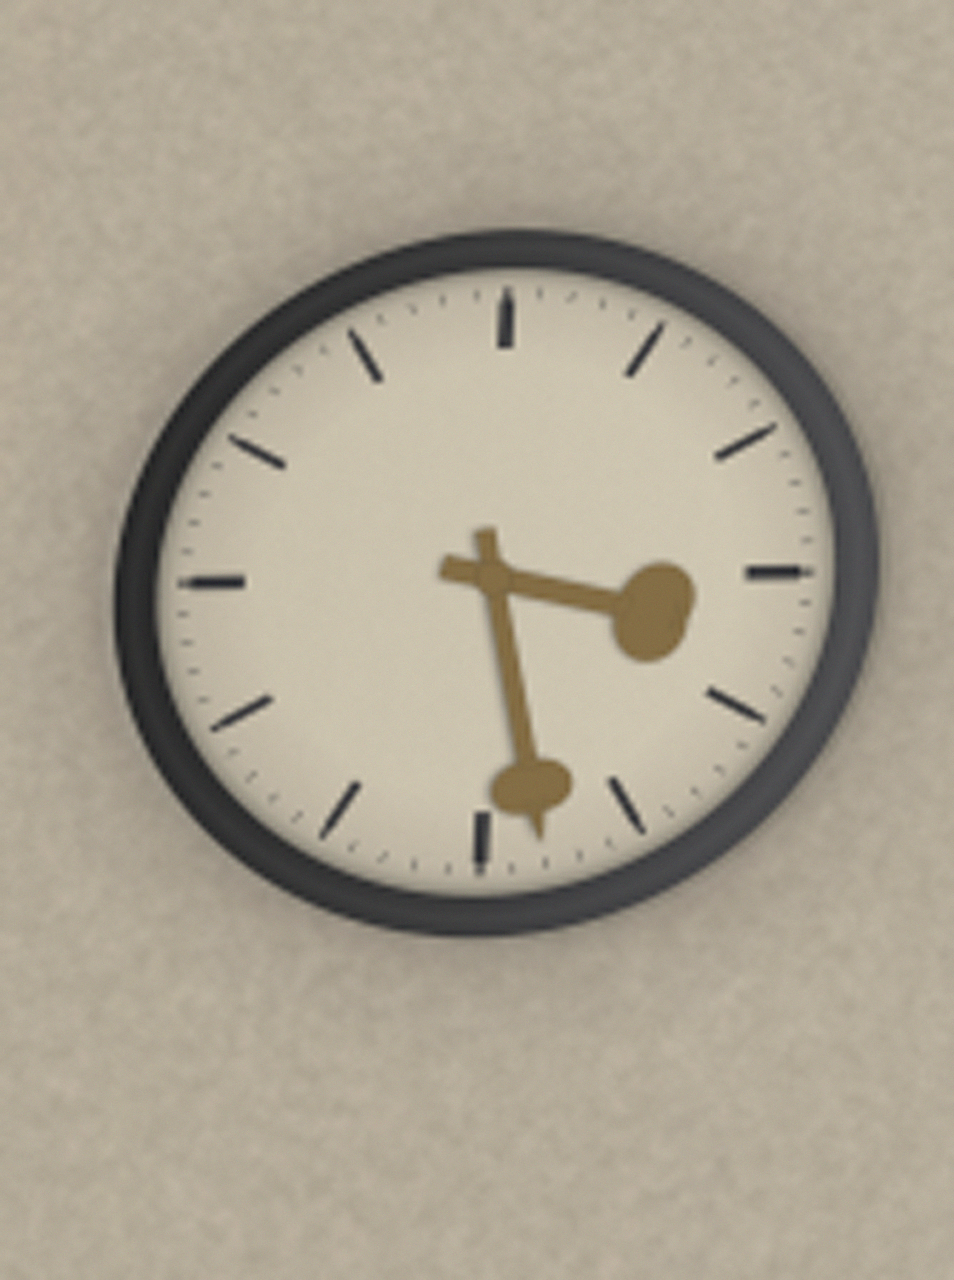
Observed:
{"hour": 3, "minute": 28}
